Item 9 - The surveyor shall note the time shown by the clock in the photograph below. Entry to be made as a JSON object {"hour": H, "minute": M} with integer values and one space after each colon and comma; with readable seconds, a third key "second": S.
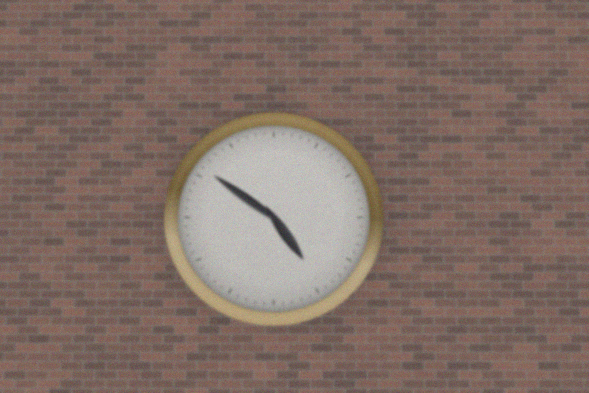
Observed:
{"hour": 4, "minute": 51}
